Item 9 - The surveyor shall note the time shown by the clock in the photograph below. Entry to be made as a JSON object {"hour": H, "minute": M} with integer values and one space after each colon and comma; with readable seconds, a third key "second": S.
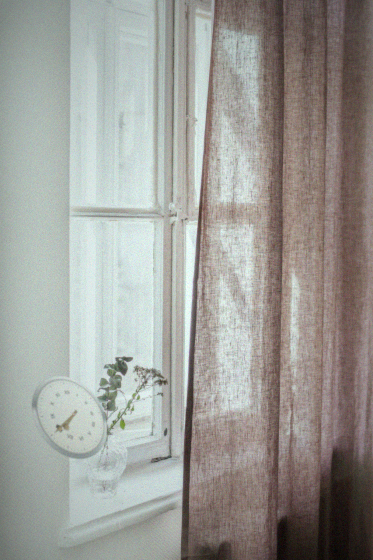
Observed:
{"hour": 7, "minute": 40}
